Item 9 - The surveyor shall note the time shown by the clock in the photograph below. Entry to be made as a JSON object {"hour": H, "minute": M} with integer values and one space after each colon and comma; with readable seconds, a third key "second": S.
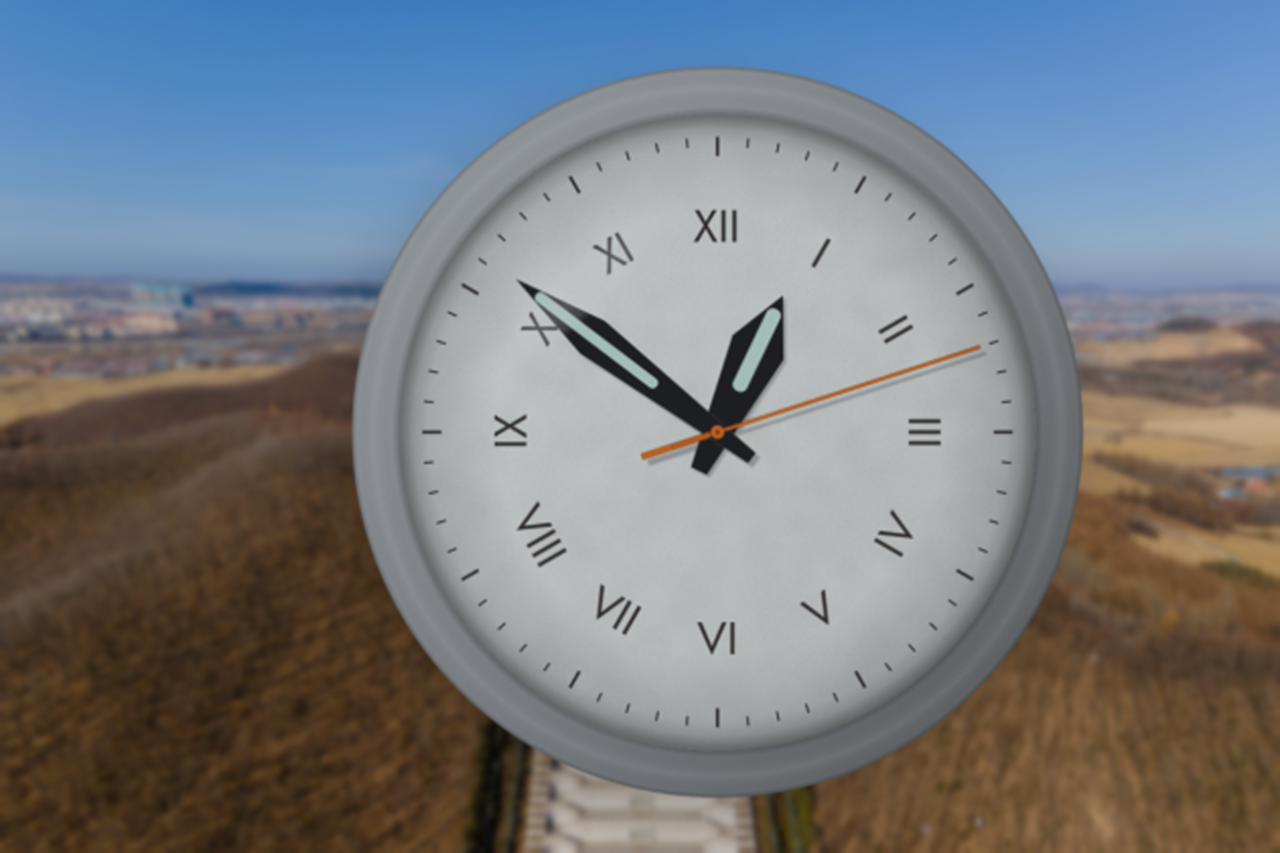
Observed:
{"hour": 12, "minute": 51, "second": 12}
